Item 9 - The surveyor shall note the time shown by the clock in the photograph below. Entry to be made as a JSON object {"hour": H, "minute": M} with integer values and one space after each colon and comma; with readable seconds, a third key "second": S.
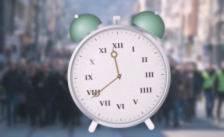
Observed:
{"hour": 11, "minute": 39}
